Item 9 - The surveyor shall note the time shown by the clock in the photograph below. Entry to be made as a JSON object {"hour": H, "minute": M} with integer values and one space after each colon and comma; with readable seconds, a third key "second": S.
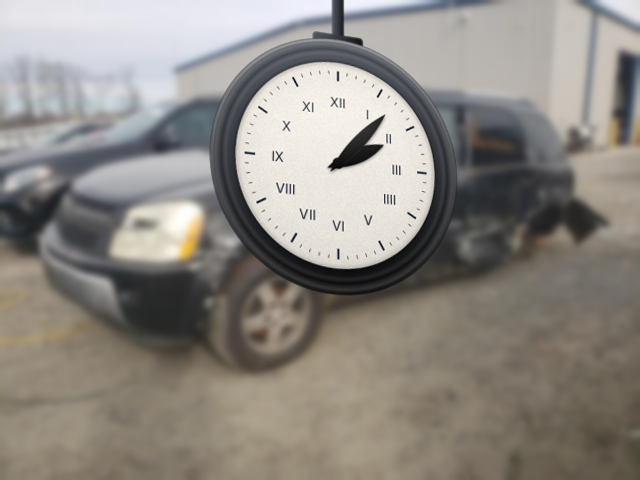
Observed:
{"hour": 2, "minute": 7}
